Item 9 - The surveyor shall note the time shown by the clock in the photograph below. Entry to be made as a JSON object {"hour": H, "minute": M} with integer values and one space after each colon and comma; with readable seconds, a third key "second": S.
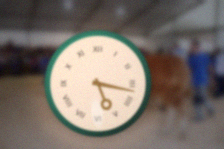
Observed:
{"hour": 5, "minute": 17}
